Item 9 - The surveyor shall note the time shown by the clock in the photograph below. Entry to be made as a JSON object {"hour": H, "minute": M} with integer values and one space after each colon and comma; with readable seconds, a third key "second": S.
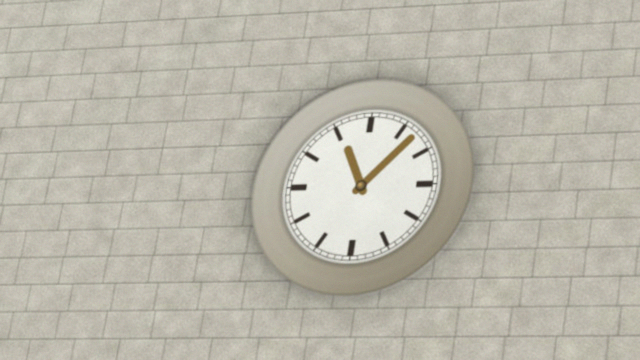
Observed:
{"hour": 11, "minute": 7}
